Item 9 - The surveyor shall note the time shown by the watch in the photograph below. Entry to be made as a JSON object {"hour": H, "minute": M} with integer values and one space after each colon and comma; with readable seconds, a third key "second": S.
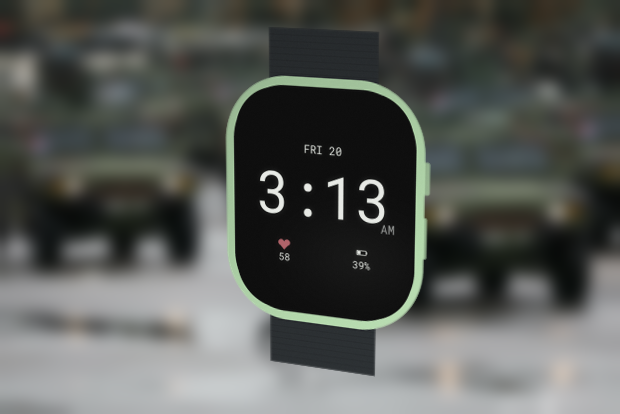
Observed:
{"hour": 3, "minute": 13}
